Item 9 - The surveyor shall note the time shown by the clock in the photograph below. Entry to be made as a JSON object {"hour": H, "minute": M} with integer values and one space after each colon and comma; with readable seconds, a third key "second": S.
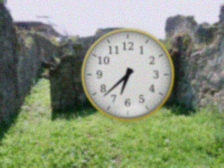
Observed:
{"hour": 6, "minute": 38}
